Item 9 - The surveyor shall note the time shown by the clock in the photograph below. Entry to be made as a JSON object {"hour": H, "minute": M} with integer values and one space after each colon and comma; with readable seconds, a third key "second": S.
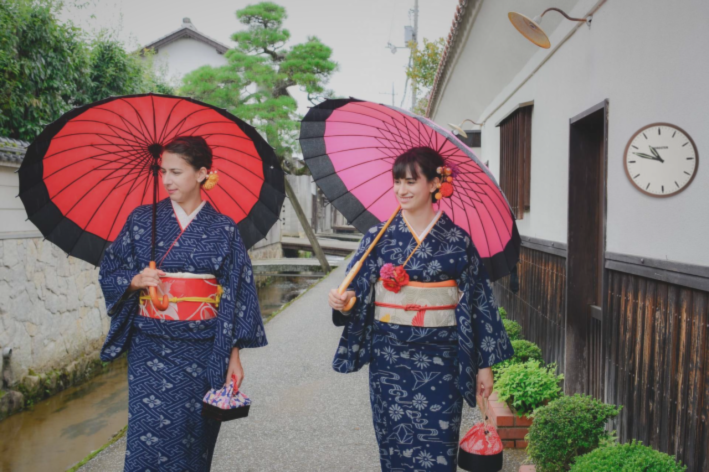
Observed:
{"hour": 10, "minute": 48}
